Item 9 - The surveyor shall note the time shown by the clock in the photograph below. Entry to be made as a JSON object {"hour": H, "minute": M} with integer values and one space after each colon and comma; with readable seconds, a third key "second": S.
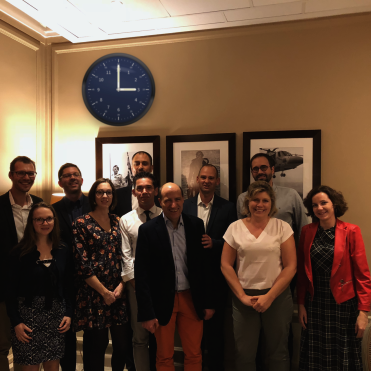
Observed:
{"hour": 3, "minute": 0}
